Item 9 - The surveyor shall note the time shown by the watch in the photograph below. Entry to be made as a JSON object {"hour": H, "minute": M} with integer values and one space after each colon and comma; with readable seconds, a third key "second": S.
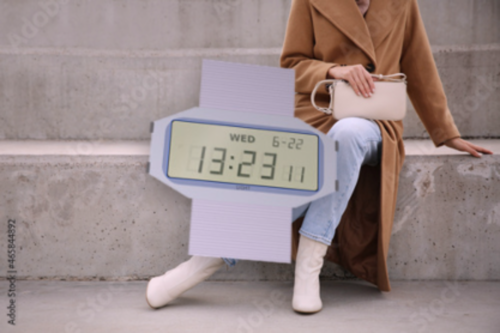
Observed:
{"hour": 13, "minute": 23, "second": 11}
